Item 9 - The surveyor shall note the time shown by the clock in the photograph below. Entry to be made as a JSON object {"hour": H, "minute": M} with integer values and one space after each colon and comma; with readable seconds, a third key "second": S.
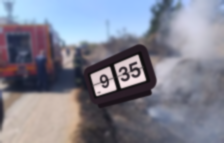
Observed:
{"hour": 9, "minute": 35}
